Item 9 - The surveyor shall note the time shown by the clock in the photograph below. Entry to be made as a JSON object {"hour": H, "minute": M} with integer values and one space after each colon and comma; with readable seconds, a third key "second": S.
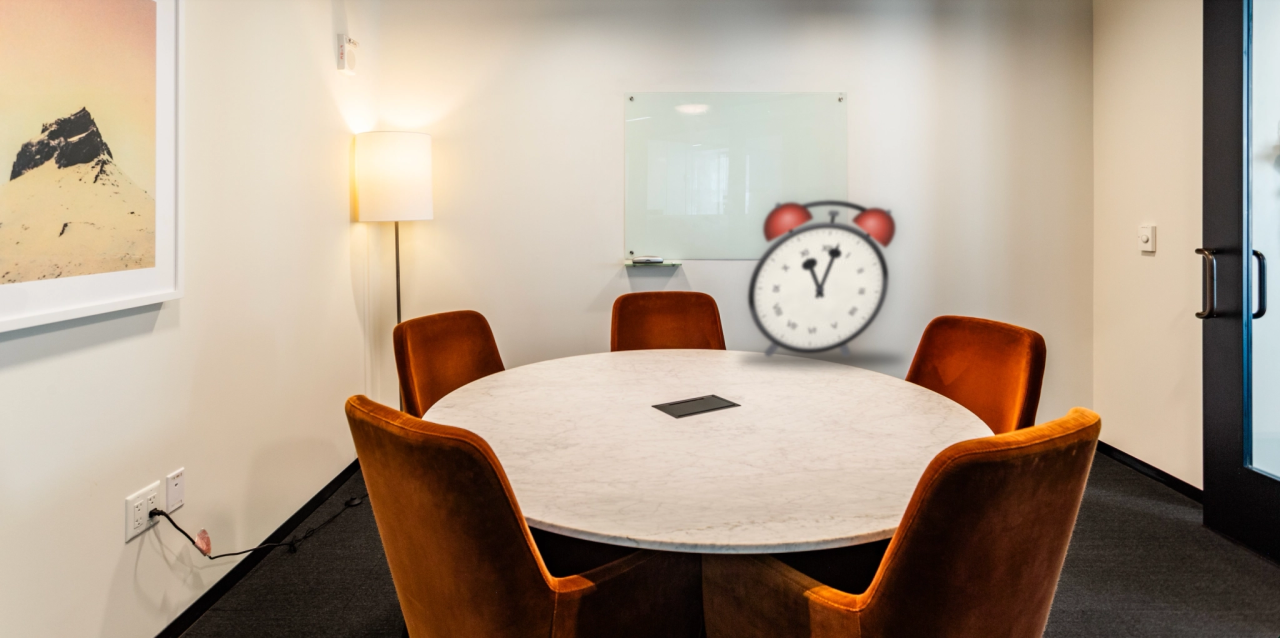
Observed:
{"hour": 11, "minute": 2}
